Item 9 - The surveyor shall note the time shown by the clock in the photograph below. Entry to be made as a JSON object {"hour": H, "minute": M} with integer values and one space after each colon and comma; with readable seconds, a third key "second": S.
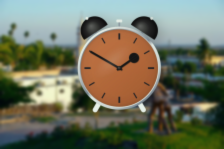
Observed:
{"hour": 1, "minute": 50}
